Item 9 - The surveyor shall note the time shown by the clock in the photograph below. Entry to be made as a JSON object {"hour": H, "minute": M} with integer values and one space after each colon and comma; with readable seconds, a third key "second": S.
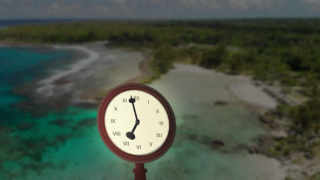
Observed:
{"hour": 6, "minute": 58}
